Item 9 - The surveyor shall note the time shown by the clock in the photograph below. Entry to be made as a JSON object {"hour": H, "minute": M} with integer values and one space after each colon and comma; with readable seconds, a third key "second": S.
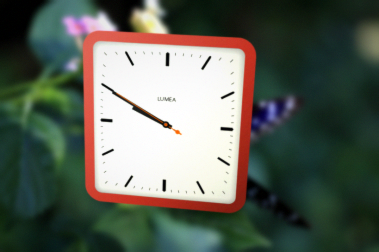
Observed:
{"hour": 9, "minute": 49, "second": 50}
